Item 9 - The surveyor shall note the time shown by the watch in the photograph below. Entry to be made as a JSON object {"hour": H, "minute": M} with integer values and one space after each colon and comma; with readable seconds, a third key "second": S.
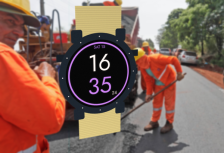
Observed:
{"hour": 16, "minute": 35}
